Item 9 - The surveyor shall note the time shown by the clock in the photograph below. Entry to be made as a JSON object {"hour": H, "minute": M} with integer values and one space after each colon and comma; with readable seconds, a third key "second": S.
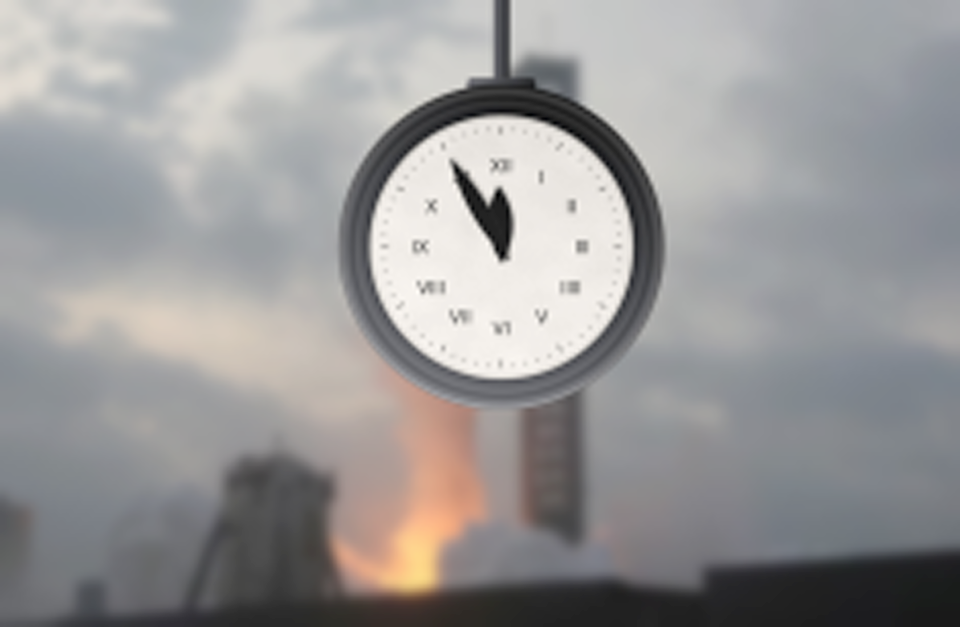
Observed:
{"hour": 11, "minute": 55}
